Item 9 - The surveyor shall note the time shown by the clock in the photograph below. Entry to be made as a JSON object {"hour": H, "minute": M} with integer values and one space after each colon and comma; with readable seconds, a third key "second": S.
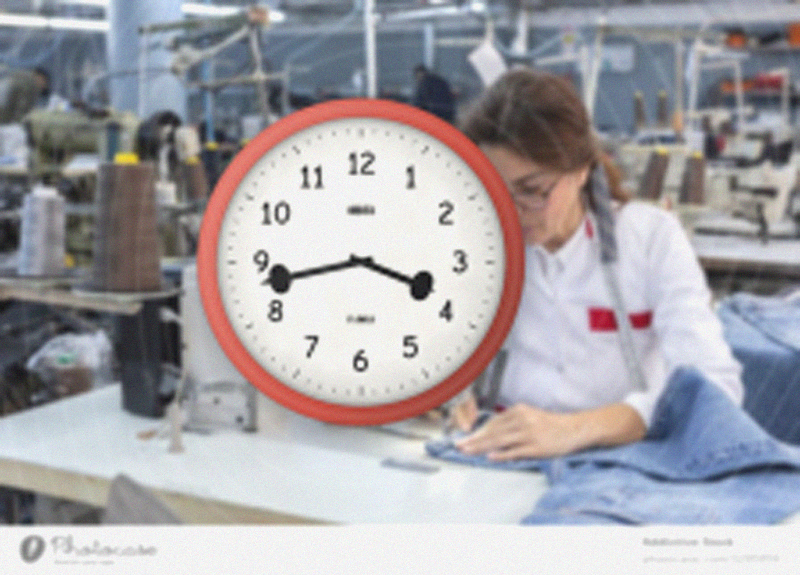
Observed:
{"hour": 3, "minute": 43}
